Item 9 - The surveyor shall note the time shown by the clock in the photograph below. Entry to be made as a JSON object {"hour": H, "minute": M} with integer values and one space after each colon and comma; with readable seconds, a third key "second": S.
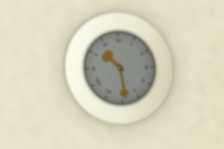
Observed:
{"hour": 10, "minute": 29}
